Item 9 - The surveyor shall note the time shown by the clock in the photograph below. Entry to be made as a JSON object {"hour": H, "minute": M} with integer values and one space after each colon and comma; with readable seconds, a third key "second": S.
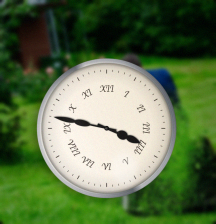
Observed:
{"hour": 3, "minute": 47}
